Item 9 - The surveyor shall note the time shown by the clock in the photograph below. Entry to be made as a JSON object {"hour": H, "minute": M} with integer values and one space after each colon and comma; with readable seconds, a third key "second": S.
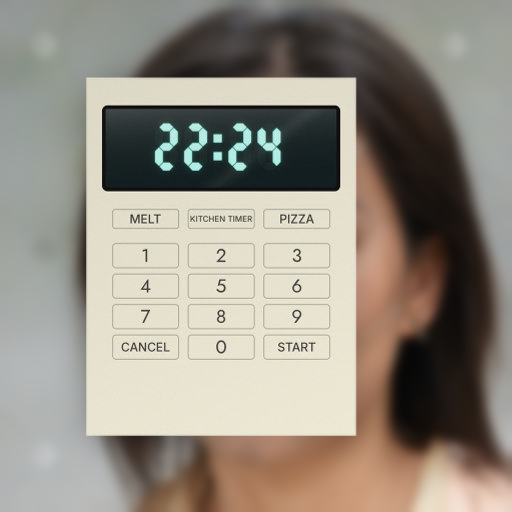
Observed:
{"hour": 22, "minute": 24}
